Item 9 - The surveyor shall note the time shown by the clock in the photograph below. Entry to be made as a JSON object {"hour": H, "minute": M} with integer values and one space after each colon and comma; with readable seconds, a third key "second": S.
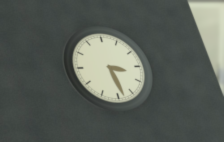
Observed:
{"hour": 3, "minute": 28}
